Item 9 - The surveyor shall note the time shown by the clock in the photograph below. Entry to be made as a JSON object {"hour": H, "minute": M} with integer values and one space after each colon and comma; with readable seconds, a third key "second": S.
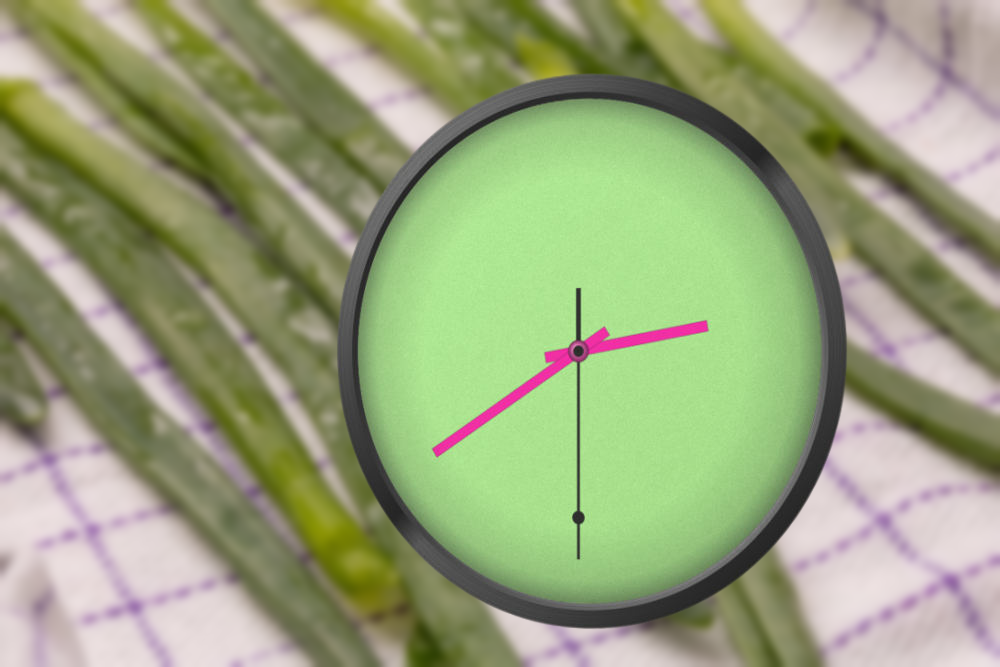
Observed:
{"hour": 2, "minute": 39, "second": 30}
